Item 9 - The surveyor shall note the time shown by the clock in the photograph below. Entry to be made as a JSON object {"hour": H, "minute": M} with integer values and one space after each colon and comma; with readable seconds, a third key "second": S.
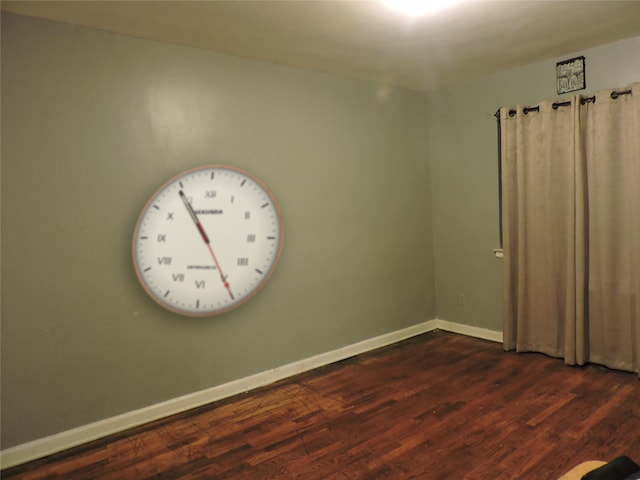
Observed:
{"hour": 10, "minute": 54, "second": 25}
